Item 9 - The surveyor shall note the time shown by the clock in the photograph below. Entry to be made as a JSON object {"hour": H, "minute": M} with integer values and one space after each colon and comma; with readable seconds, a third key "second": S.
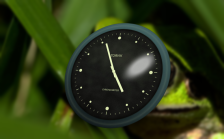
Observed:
{"hour": 4, "minute": 56}
